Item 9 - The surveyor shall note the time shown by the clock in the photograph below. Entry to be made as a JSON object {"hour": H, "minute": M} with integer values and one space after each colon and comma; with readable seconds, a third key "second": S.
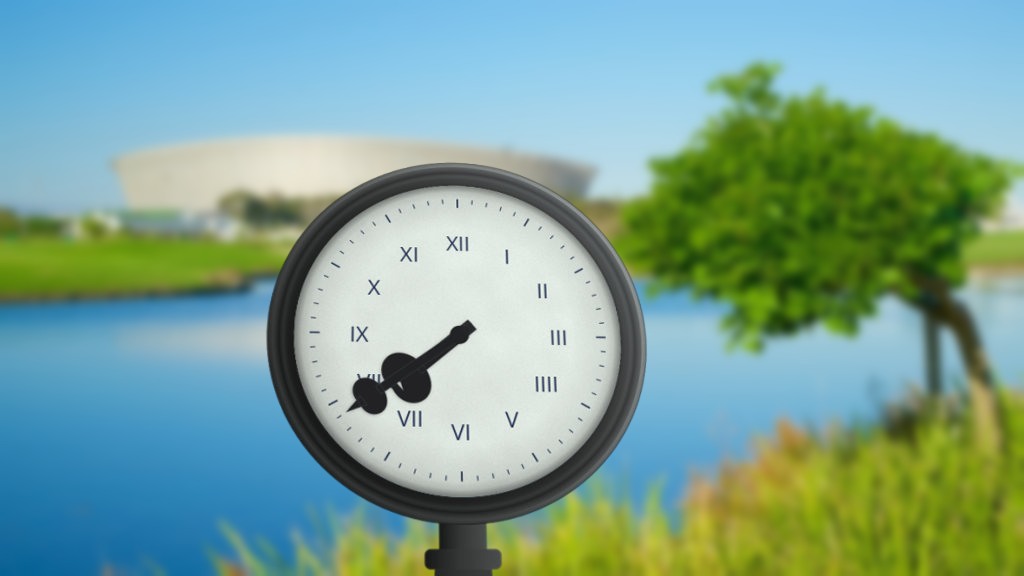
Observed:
{"hour": 7, "minute": 39}
